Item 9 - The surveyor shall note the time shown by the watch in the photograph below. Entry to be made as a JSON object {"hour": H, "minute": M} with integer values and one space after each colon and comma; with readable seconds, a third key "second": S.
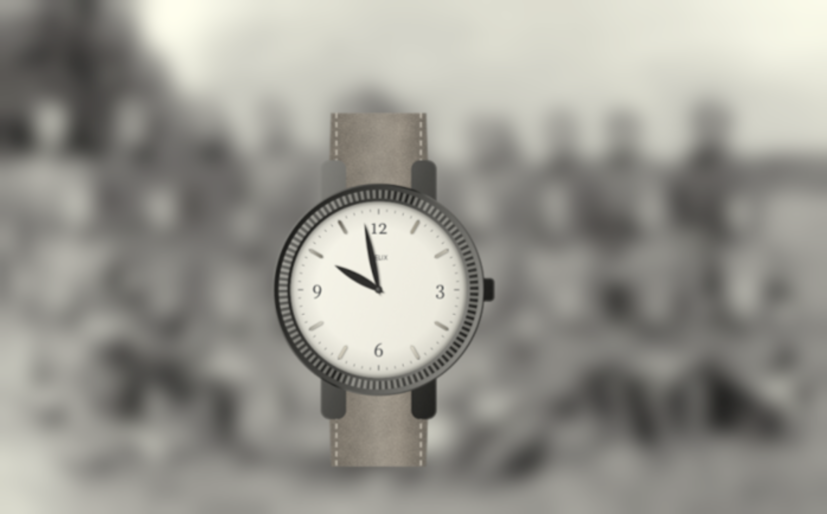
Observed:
{"hour": 9, "minute": 58}
